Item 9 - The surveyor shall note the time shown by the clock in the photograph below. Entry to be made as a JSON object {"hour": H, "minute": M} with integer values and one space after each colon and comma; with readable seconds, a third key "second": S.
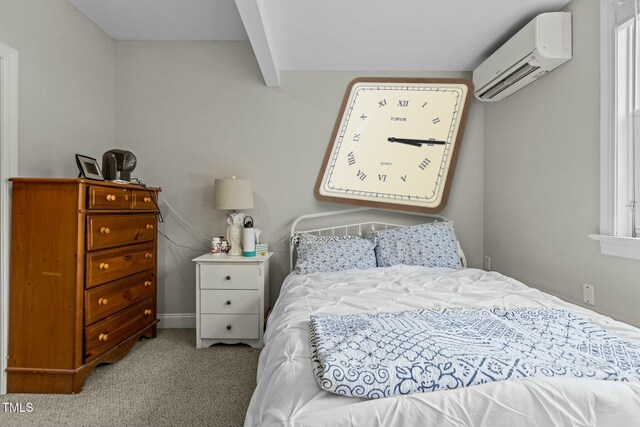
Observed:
{"hour": 3, "minute": 15}
